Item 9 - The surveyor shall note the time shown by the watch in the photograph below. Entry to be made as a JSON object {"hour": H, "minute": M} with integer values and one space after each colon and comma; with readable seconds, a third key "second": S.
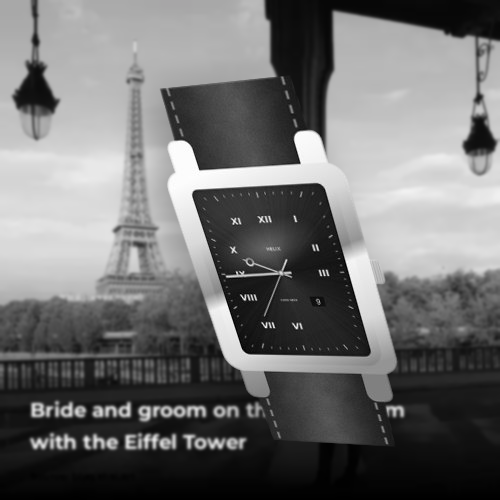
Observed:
{"hour": 9, "minute": 44, "second": 36}
